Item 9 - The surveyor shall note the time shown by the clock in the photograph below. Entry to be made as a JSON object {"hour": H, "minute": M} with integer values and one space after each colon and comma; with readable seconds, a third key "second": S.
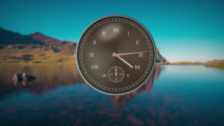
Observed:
{"hour": 4, "minute": 14}
